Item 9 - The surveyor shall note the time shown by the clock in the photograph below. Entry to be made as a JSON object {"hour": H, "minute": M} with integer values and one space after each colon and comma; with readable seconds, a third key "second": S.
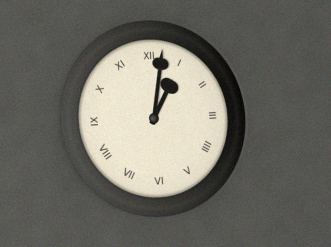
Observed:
{"hour": 1, "minute": 2}
